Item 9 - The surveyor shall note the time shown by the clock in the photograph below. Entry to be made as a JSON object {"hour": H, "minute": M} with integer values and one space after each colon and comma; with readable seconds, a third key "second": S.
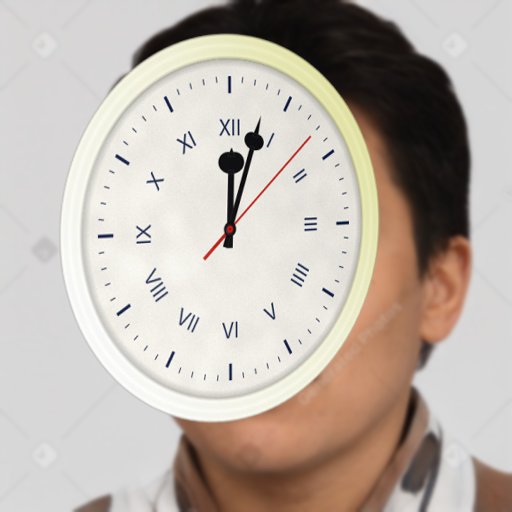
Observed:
{"hour": 12, "minute": 3, "second": 8}
